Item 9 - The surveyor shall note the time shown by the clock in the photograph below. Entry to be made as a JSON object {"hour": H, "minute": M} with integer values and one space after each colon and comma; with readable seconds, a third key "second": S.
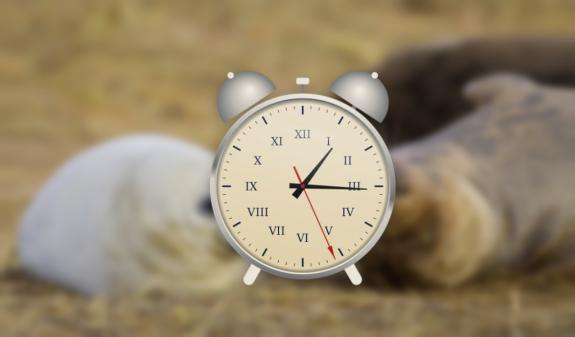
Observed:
{"hour": 1, "minute": 15, "second": 26}
